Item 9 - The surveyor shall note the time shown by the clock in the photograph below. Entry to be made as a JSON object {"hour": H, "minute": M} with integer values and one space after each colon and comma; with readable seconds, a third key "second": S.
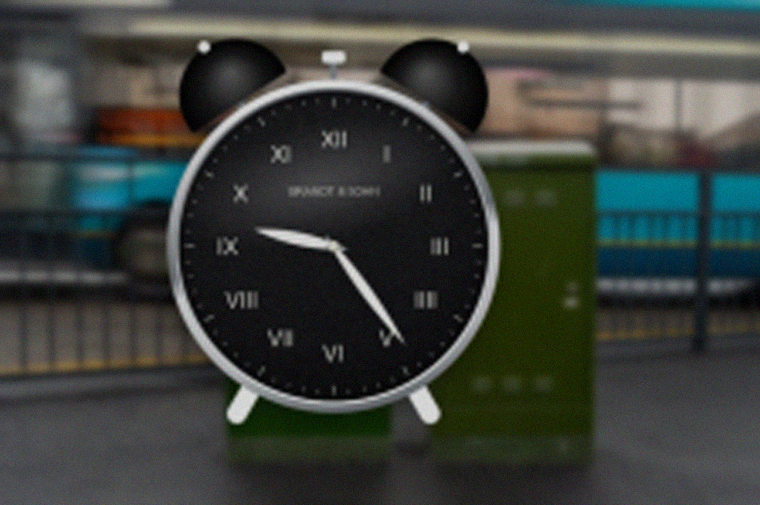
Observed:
{"hour": 9, "minute": 24}
